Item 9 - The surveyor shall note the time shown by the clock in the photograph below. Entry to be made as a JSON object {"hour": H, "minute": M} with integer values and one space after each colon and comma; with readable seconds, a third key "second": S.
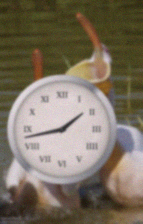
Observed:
{"hour": 1, "minute": 43}
